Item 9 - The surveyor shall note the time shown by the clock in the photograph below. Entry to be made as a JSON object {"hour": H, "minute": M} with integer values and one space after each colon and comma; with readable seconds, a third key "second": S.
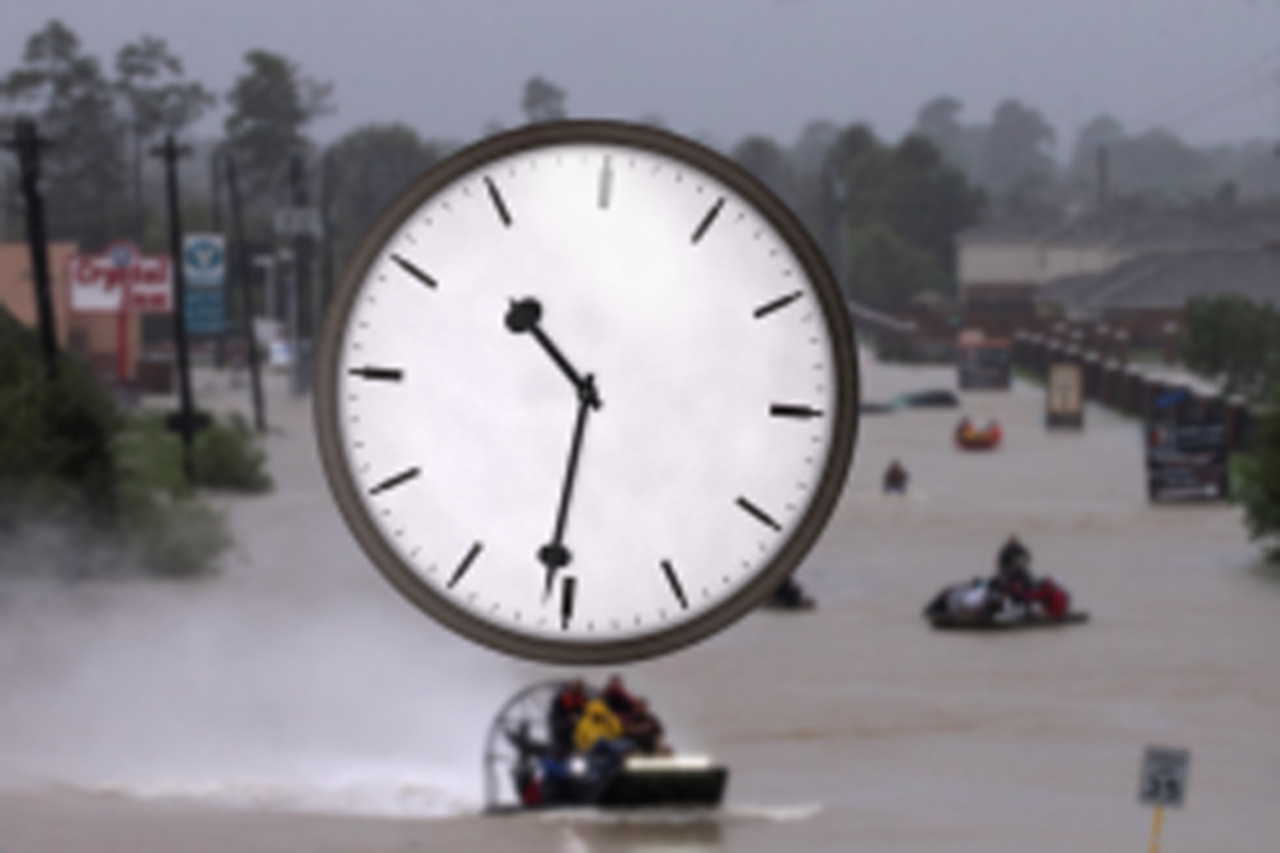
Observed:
{"hour": 10, "minute": 31}
